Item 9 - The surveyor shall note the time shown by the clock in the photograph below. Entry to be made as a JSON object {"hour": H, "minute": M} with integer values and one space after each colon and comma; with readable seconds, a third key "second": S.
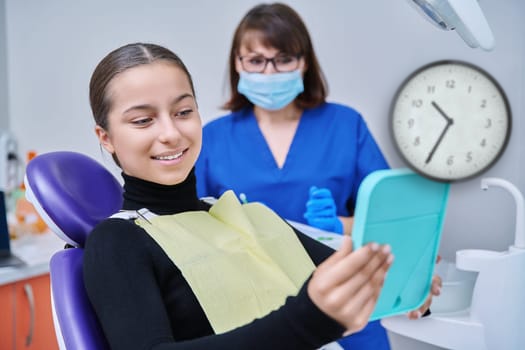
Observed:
{"hour": 10, "minute": 35}
